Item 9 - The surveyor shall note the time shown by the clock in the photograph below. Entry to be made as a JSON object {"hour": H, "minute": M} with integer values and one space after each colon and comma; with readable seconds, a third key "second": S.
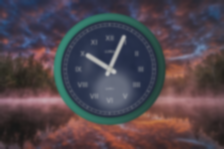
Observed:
{"hour": 10, "minute": 4}
